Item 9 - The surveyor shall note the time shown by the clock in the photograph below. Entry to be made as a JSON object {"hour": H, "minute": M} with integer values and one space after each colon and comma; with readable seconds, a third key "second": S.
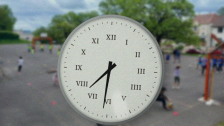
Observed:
{"hour": 7, "minute": 31}
